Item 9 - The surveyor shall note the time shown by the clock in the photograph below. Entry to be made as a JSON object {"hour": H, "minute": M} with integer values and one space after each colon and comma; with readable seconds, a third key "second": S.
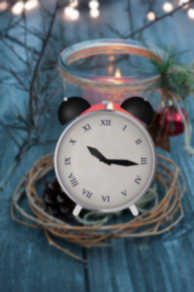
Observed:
{"hour": 10, "minute": 16}
